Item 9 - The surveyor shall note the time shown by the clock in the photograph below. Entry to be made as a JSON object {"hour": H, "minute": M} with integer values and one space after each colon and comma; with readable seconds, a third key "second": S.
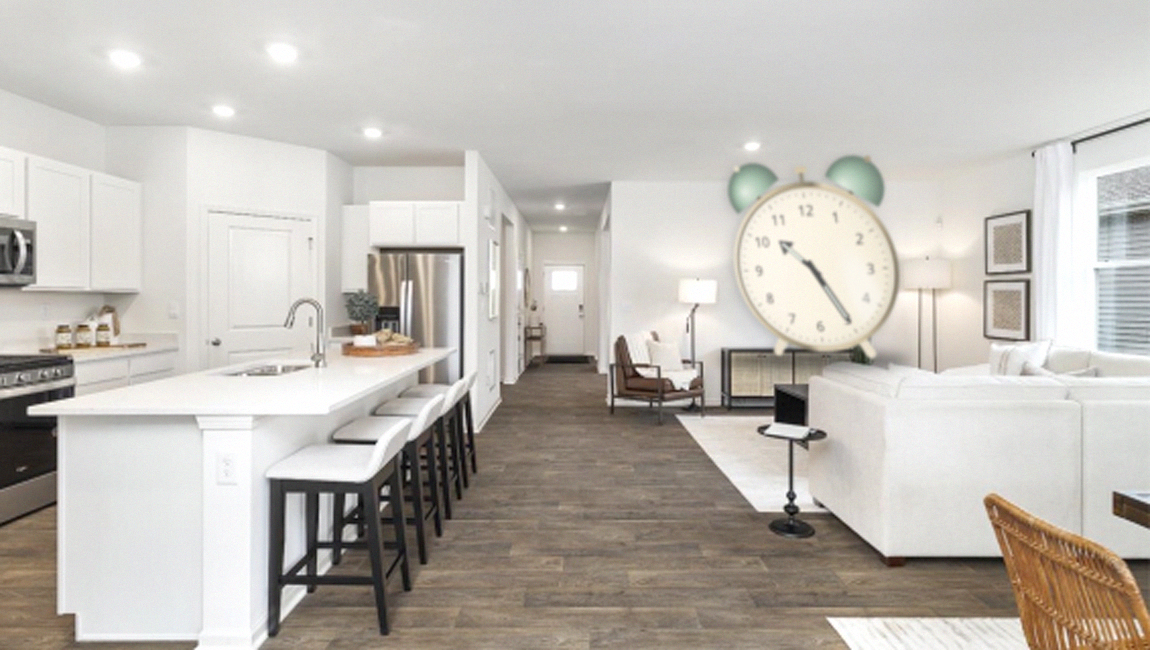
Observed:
{"hour": 10, "minute": 25}
